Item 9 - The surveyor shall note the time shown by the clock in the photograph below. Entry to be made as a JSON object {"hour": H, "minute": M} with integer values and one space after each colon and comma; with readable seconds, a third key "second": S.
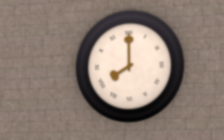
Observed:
{"hour": 8, "minute": 0}
